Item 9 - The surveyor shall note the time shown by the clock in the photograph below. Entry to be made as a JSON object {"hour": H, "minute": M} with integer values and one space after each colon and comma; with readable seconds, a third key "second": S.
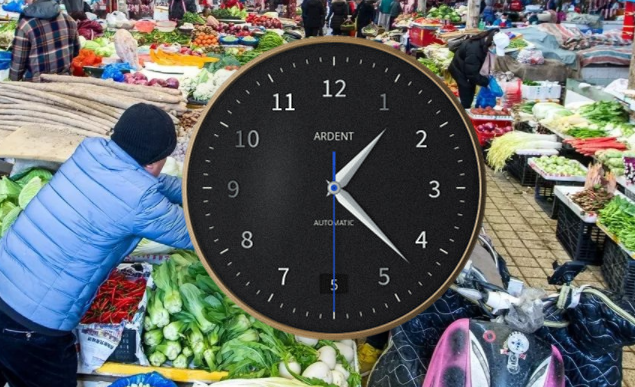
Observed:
{"hour": 1, "minute": 22, "second": 30}
